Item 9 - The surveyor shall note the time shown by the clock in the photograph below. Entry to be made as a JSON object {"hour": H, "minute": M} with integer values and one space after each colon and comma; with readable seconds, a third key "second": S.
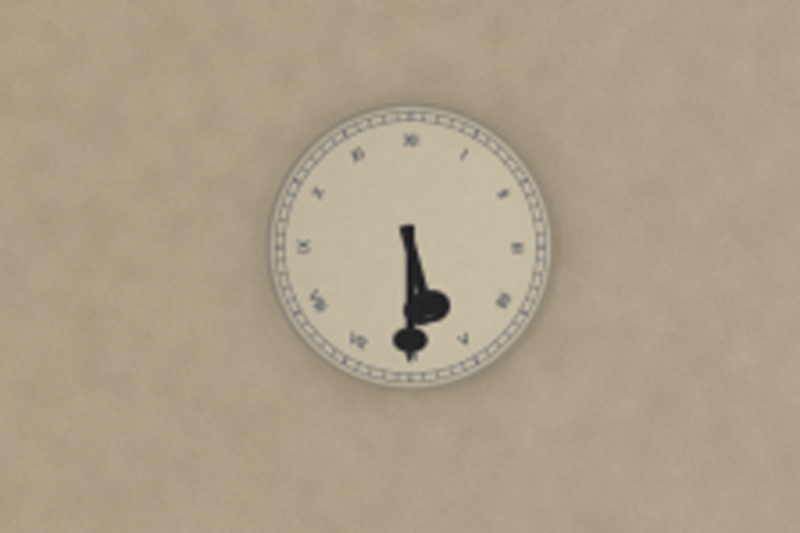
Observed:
{"hour": 5, "minute": 30}
